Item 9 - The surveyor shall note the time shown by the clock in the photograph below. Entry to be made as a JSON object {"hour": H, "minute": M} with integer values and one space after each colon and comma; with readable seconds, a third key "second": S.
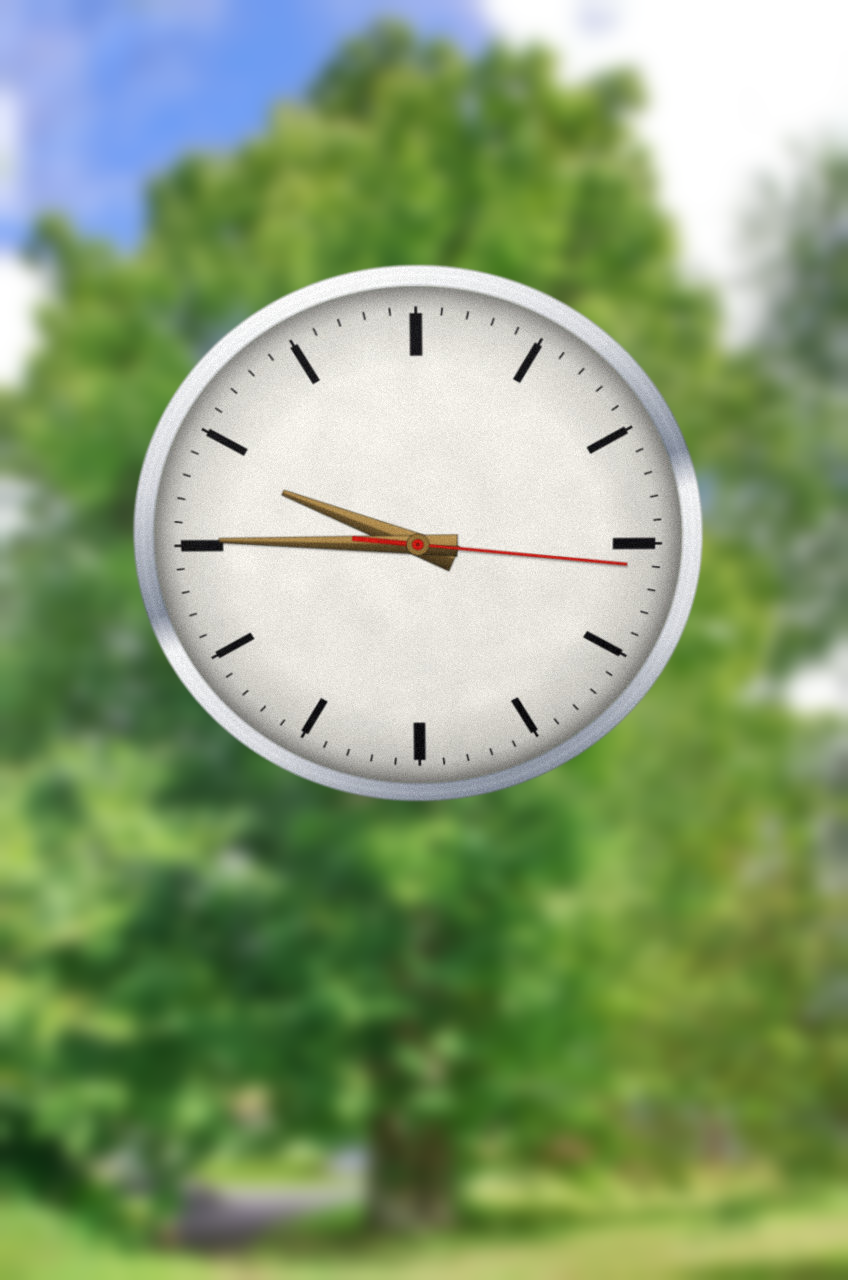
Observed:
{"hour": 9, "minute": 45, "second": 16}
